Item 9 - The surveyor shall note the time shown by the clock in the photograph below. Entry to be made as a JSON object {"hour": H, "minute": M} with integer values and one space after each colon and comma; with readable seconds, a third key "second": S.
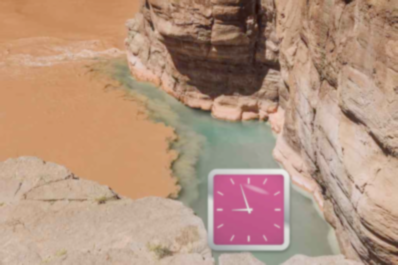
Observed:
{"hour": 8, "minute": 57}
